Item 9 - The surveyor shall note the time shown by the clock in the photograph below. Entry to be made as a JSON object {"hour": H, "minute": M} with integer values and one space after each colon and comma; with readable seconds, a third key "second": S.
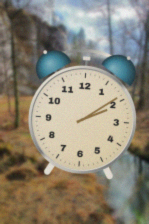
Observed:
{"hour": 2, "minute": 9}
